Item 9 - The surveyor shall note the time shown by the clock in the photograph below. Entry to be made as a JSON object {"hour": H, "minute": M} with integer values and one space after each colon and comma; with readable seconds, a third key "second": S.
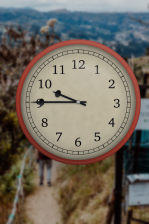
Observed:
{"hour": 9, "minute": 45}
